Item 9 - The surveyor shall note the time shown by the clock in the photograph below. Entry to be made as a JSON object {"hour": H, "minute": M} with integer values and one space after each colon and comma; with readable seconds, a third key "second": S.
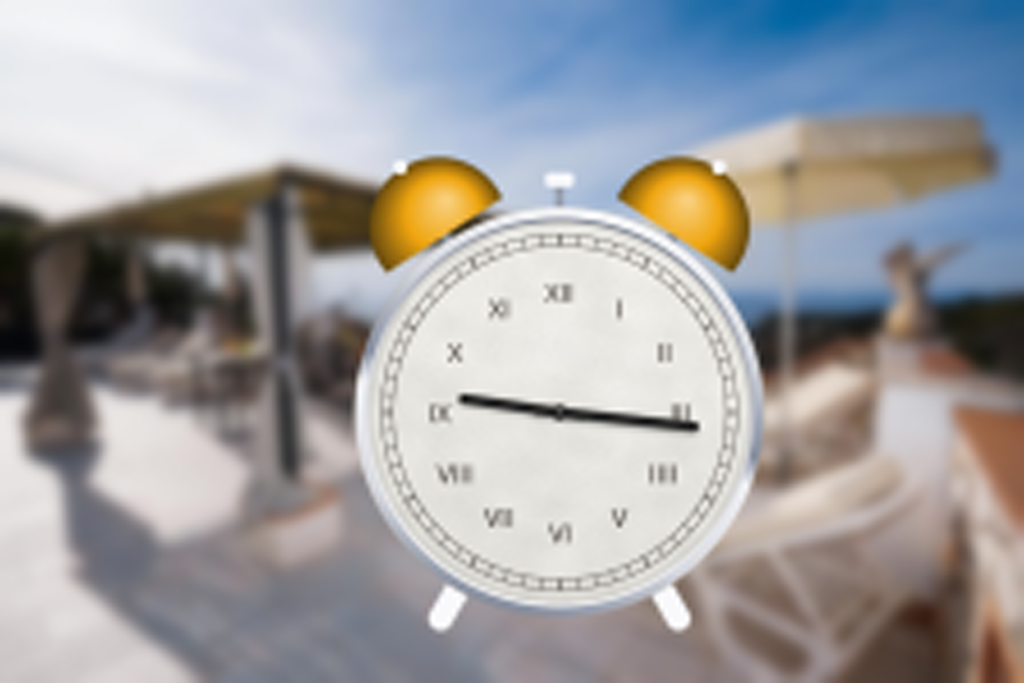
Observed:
{"hour": 9, "minute": 16}
